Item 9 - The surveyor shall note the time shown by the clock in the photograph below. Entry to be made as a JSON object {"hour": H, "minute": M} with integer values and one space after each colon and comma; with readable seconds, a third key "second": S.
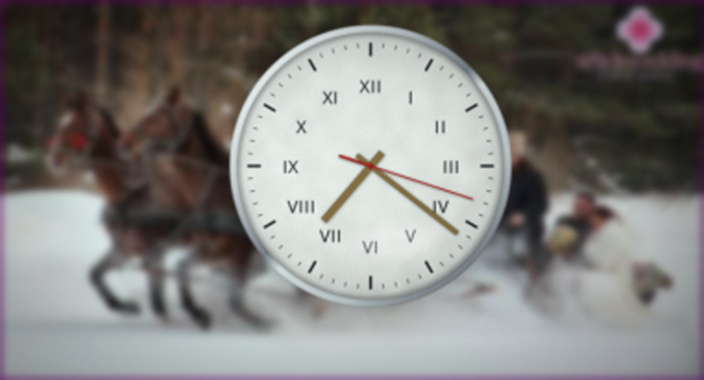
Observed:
{"hour": 7, "minute": 21, "second": 18}
